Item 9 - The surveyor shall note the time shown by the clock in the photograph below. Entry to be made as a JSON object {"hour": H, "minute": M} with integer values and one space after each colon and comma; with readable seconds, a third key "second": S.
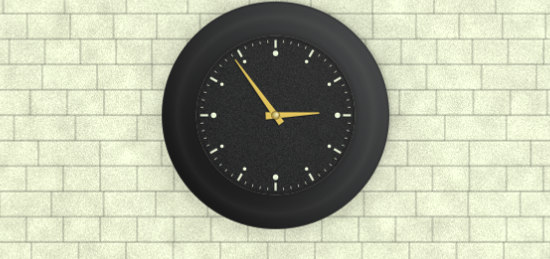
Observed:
{"hour": 2, "minute": 54}
